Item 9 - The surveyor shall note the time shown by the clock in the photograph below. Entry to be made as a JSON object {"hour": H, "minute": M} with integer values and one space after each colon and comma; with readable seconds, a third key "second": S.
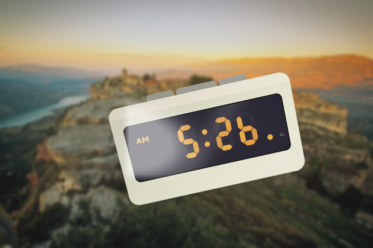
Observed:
{"hour": 5, "minute": 26}
